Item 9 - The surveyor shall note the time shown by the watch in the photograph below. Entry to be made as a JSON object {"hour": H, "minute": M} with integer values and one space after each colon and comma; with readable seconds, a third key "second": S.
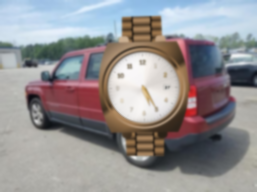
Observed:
{"hour": 5, "minute": 25}
